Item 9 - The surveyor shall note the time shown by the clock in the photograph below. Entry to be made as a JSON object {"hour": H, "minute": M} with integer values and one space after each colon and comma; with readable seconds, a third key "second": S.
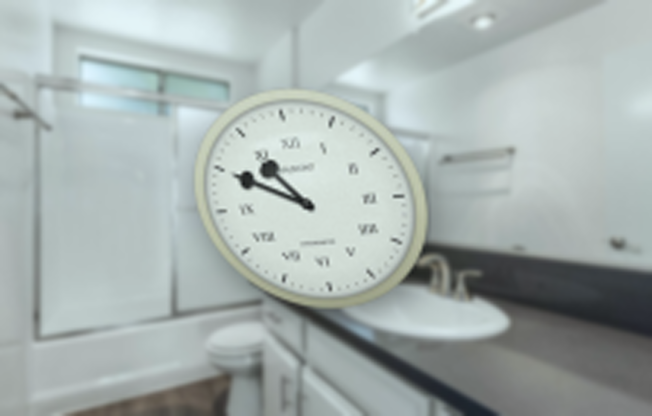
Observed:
{"hour": 10, "minute": 50}
